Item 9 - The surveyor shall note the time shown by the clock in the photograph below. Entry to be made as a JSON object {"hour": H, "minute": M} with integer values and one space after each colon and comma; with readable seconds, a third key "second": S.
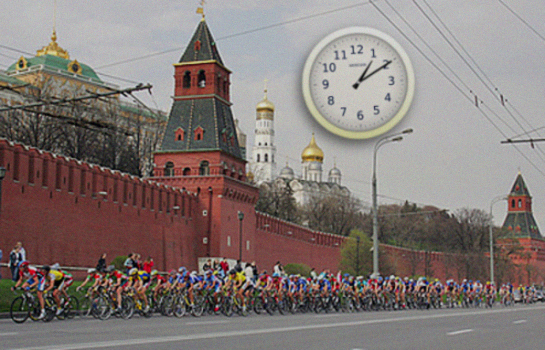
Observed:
{"hour": 1, "minute": 10}
